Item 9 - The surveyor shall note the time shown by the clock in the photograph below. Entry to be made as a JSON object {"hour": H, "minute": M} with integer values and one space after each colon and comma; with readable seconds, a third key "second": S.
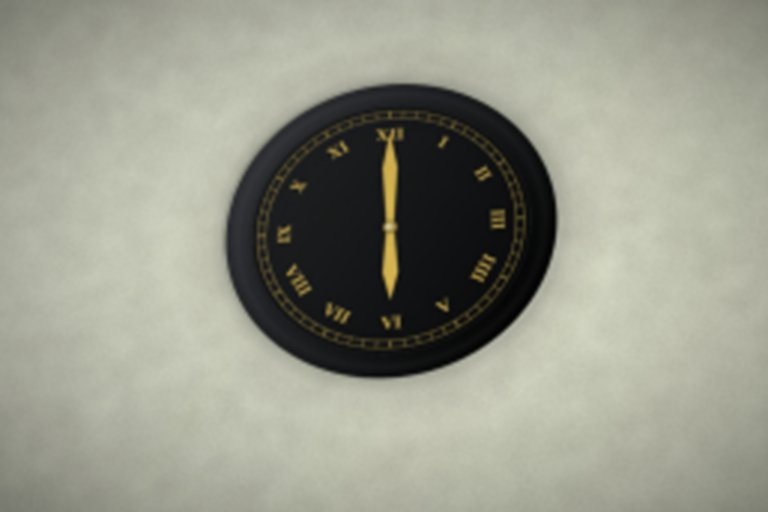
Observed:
{"hour": 6, "minute": 0}
